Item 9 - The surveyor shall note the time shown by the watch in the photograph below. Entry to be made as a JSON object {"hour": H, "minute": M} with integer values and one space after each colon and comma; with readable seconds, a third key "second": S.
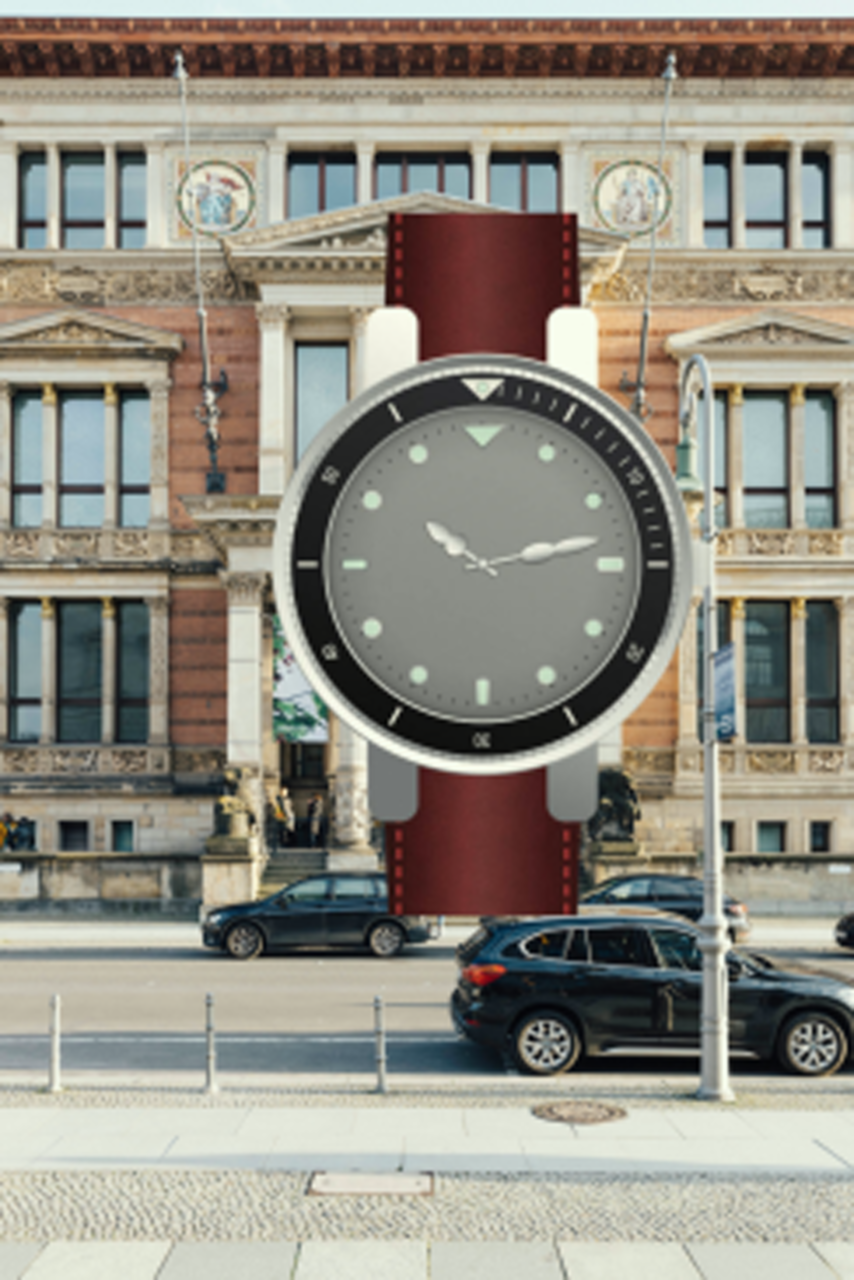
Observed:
{"hour": 10, "minute": 13}
